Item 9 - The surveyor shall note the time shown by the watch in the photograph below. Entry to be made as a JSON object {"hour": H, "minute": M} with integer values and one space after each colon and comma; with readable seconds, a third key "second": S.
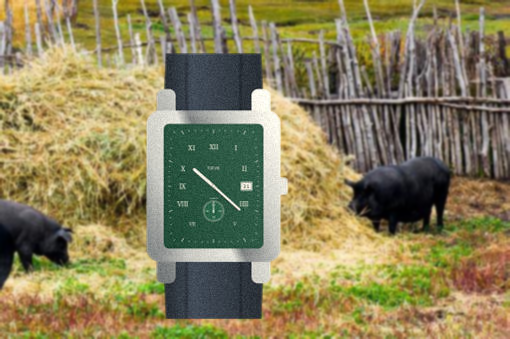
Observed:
{"hour": 10, "minute": 22}
